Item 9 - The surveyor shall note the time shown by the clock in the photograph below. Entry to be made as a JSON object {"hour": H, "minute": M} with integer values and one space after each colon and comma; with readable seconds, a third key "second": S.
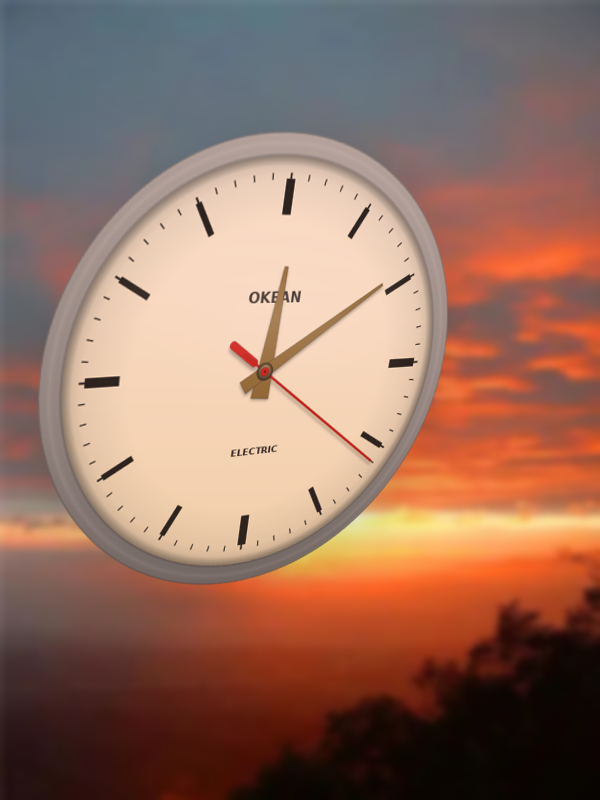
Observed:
{"hour": 12, "minute": 9, "second": 21}
